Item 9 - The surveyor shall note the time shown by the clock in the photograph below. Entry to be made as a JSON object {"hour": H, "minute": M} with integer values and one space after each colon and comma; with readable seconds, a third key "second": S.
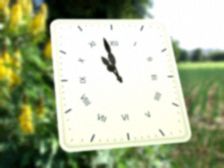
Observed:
{"hour": 10, "minute": 58}
